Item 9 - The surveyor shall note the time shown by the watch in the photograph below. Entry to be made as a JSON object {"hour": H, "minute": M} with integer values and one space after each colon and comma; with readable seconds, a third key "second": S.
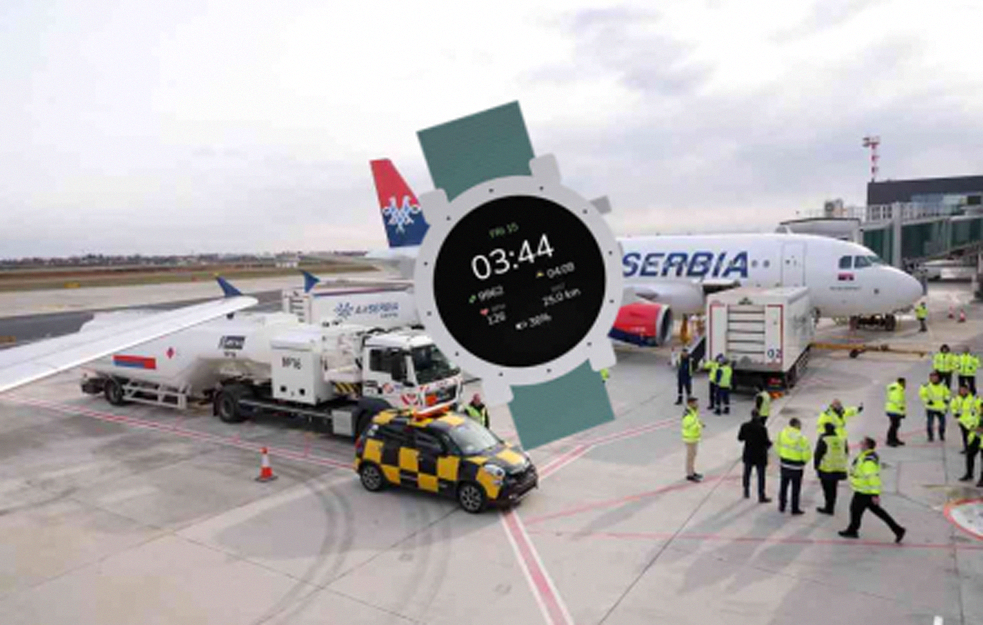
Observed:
{"hour": 3, "minute": 44}
